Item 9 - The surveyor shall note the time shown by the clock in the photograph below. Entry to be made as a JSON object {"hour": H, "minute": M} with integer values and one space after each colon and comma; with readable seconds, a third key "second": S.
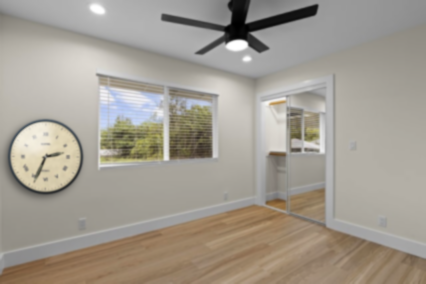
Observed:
{"hour": 2, "minute": 34}
